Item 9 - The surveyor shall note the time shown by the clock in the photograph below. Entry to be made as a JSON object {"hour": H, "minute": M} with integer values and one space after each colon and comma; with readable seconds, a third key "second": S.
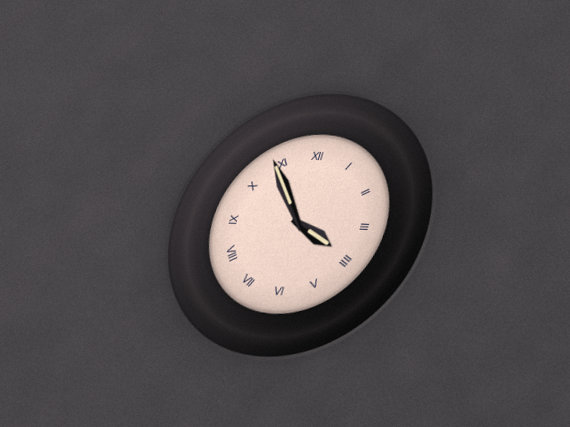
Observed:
{"hour": 3, "minute": 54}
